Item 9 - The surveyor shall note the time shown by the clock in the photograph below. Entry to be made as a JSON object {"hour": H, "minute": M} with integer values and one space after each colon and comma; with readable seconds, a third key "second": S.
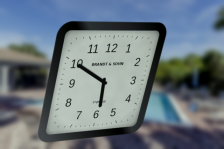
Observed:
{"hour": 5, "minute": 50}
